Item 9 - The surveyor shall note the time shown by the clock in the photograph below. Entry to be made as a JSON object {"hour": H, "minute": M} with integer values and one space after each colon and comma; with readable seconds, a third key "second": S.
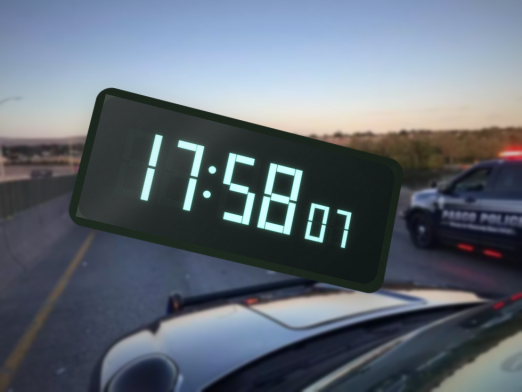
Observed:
{"hour": 17, "minute": 58, "second": 7}
